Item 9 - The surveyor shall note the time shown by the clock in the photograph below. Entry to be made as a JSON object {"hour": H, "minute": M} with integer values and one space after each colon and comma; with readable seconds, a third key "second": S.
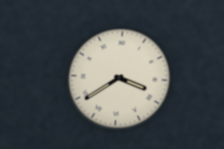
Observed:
{"hour": 3, "minute": 39}
